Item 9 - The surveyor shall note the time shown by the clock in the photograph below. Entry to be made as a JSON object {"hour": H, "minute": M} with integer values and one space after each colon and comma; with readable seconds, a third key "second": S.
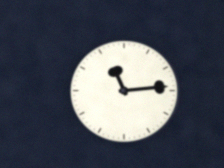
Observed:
{"hour": 11, "minute": 14}
